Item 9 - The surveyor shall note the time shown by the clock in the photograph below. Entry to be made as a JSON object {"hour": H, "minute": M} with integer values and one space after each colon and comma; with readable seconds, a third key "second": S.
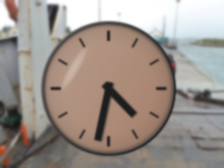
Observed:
{"hour": 4, "minute": 32}
